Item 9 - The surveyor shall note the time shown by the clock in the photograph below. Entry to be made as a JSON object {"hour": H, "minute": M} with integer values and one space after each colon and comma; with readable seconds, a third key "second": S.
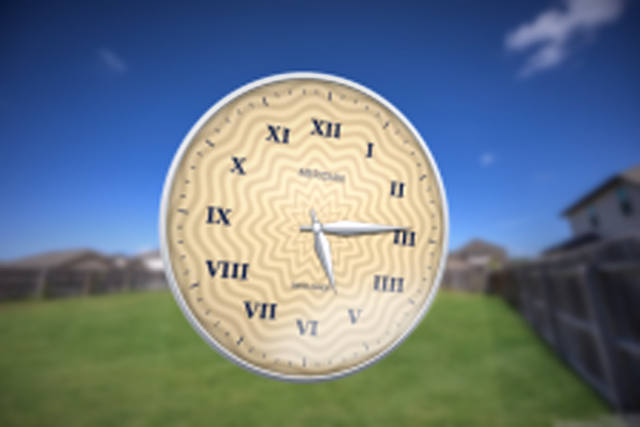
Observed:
{"hour": 5, "minute": 14}
